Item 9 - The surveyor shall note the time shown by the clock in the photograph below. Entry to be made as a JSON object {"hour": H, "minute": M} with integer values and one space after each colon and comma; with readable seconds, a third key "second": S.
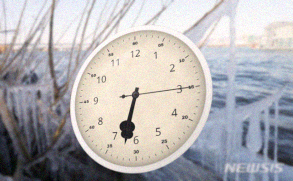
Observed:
{"hour": 6, "minute": 32, "second": 15}
